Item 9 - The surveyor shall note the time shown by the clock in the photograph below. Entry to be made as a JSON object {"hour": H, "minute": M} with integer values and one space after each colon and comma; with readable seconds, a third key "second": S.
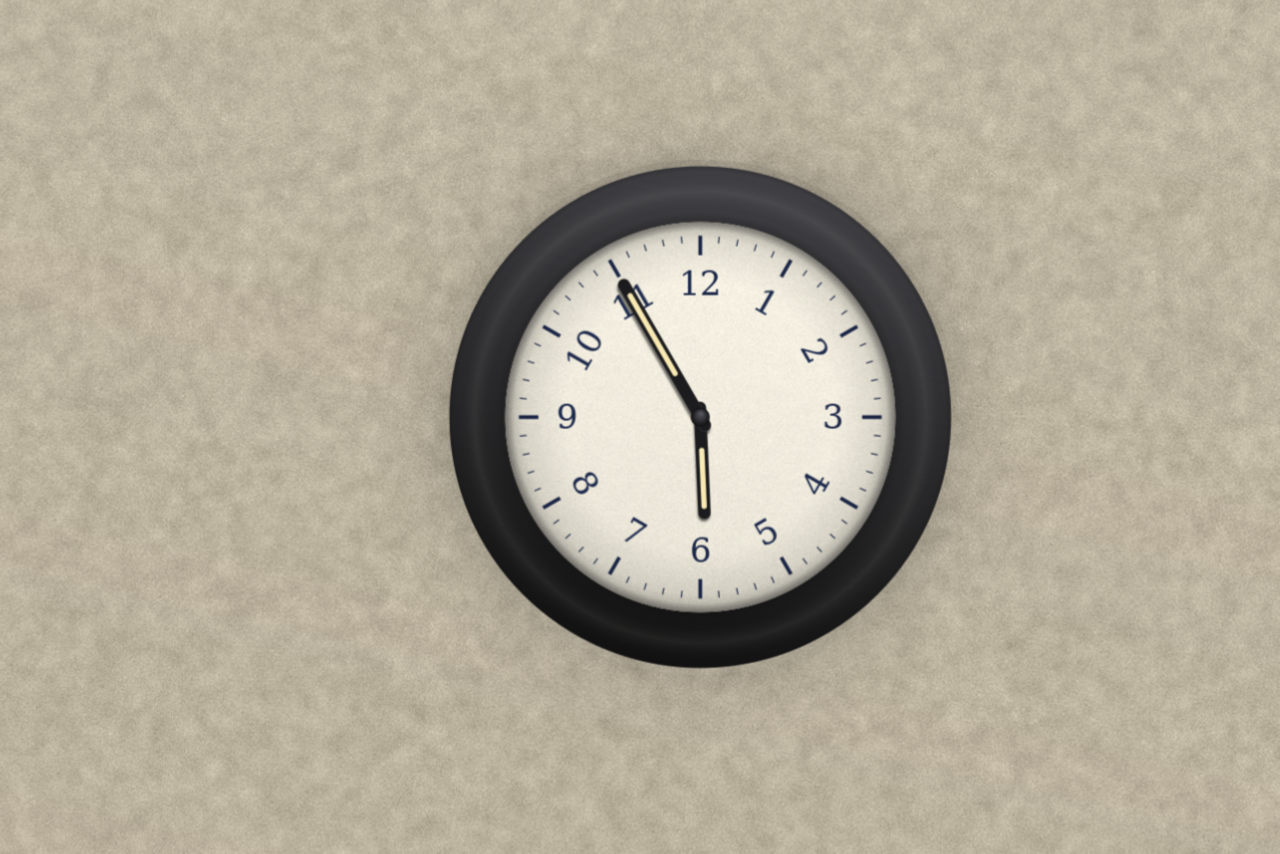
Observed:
{"hour": 5, "minute": 55}
